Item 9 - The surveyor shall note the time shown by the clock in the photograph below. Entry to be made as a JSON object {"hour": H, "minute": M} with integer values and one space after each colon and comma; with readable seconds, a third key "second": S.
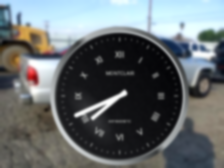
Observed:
{"hour": 7, "minute": 41}
